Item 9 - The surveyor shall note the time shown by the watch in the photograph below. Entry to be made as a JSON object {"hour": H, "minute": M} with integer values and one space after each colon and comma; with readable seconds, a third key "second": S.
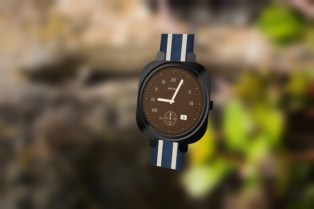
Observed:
{"hour": 9, "minute": 4}
